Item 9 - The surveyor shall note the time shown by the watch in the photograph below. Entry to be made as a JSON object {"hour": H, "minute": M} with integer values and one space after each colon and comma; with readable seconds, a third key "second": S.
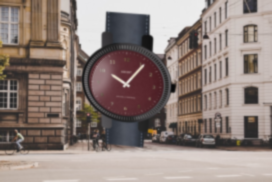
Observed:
{"hour": 10, "minute": 6}
